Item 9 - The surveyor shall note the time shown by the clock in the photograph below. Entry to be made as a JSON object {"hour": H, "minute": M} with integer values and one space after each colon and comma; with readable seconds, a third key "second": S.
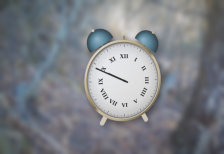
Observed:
{"hour": 9, "minute": 49}
